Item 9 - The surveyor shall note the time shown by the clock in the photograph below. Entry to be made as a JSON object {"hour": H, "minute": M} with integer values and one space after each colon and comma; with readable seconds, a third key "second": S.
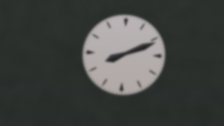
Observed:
{"hour": 8, "minute": 11}
